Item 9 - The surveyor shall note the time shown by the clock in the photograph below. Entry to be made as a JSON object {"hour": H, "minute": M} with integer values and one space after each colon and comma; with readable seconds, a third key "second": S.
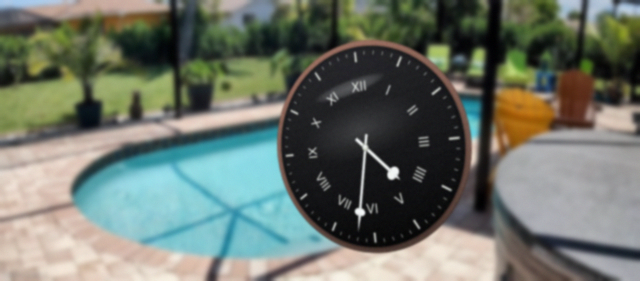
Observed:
{"hour": 4, "minute": 32}
